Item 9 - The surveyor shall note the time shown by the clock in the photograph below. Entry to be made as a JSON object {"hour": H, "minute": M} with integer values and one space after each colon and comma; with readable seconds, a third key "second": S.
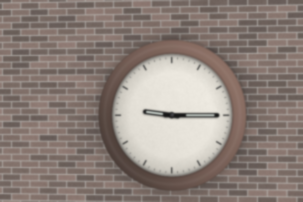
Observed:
{"hour": 9, "minute": 15}
